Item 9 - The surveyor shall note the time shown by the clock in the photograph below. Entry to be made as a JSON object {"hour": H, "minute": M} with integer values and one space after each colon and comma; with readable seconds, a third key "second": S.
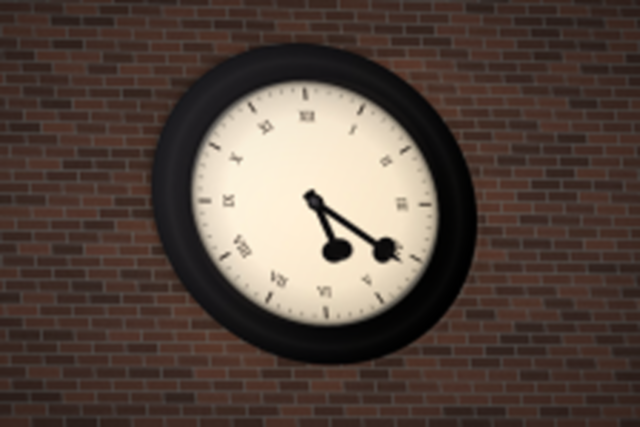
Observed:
{"hour": 5, "minute": 21}
